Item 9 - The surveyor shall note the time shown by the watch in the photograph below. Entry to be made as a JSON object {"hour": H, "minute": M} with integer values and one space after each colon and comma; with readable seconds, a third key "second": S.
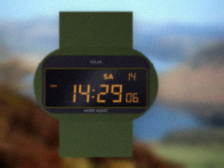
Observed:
{"hour": 14, "minute": 29}
